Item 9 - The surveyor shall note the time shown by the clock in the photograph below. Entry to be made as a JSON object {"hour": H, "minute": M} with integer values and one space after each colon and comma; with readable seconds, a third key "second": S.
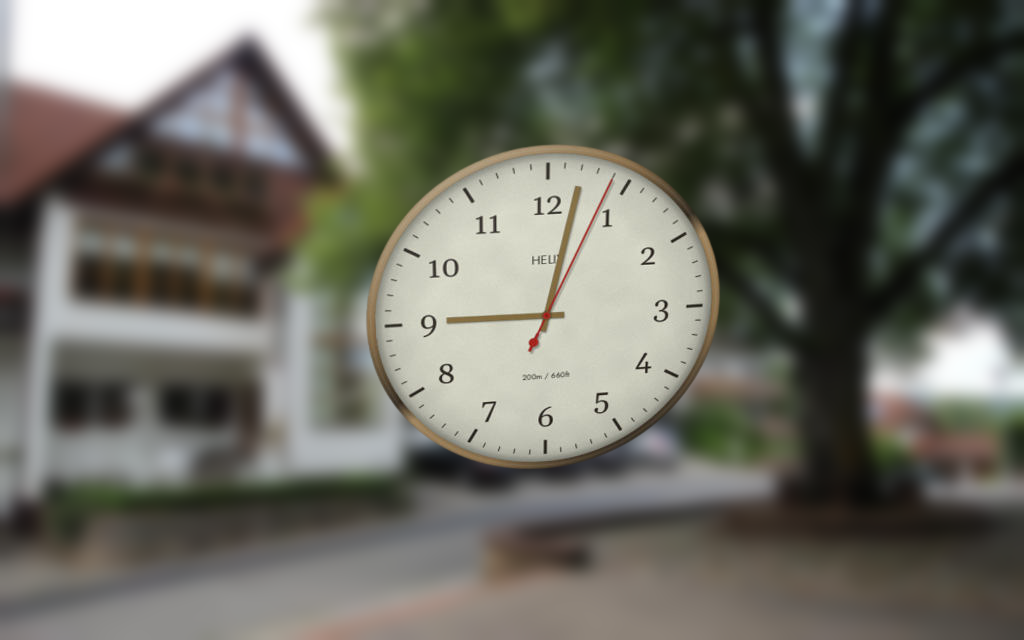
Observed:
{"hour": 9, "minute": 2, "second": 4}
